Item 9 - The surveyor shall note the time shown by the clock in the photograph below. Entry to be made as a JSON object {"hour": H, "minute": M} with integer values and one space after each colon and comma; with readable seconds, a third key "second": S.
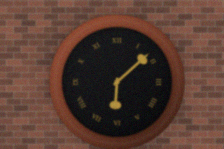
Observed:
{"hour": 6, "minute": 8}
